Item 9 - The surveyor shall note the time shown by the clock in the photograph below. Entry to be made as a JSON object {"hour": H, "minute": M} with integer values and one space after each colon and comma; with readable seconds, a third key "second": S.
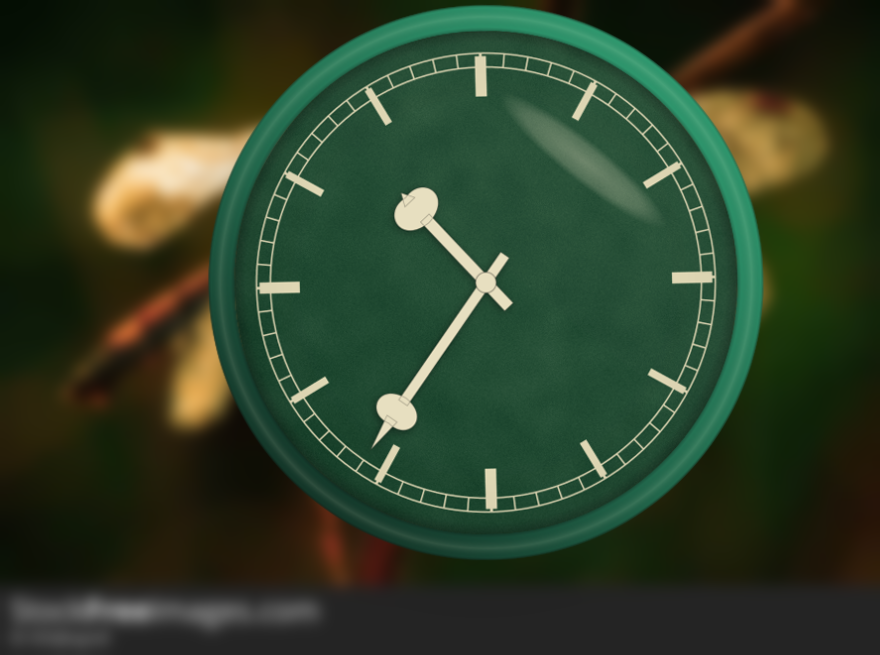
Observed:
{"hour": 10, "minute": 36}
